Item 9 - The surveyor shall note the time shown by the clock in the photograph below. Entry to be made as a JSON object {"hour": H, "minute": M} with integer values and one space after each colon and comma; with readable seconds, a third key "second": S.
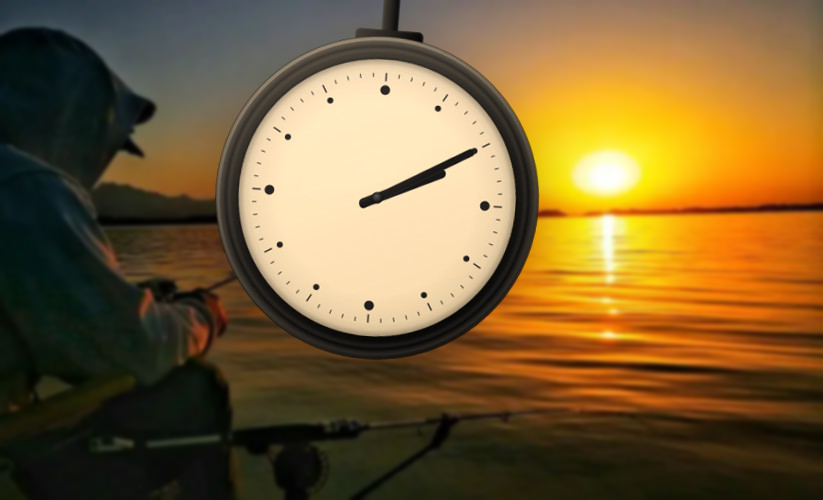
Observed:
{"hour": 2, "minute": 10}
